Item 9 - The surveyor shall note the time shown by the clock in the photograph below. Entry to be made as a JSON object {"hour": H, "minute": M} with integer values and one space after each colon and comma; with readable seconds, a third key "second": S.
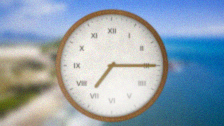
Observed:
{"hour": 7, "minute": 15}
